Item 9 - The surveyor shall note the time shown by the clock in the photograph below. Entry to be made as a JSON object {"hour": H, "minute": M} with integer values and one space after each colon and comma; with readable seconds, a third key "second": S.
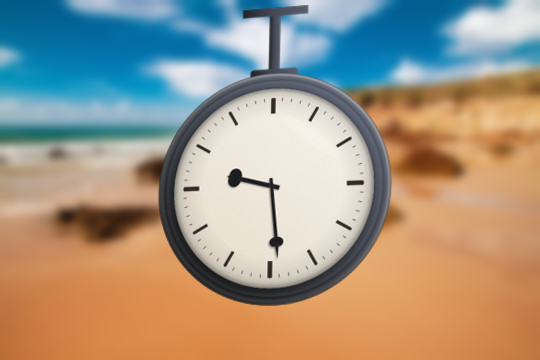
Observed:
{"hour": 9, "minute": 29}
